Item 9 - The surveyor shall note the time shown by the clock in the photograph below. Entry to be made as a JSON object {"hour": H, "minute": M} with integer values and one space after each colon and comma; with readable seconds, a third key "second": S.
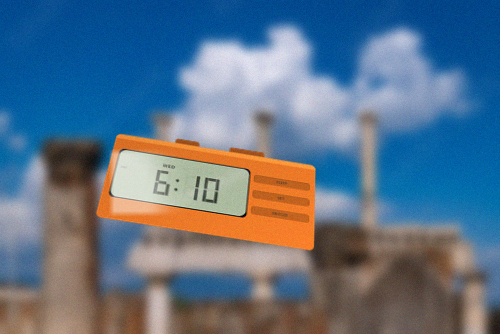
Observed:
{"hour": 6, "minute": 10}
